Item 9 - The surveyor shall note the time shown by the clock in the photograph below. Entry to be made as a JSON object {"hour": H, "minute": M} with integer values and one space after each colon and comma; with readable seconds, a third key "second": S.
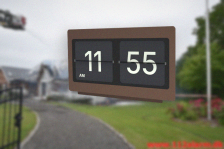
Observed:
{"hour": 11, "minute": 55}
